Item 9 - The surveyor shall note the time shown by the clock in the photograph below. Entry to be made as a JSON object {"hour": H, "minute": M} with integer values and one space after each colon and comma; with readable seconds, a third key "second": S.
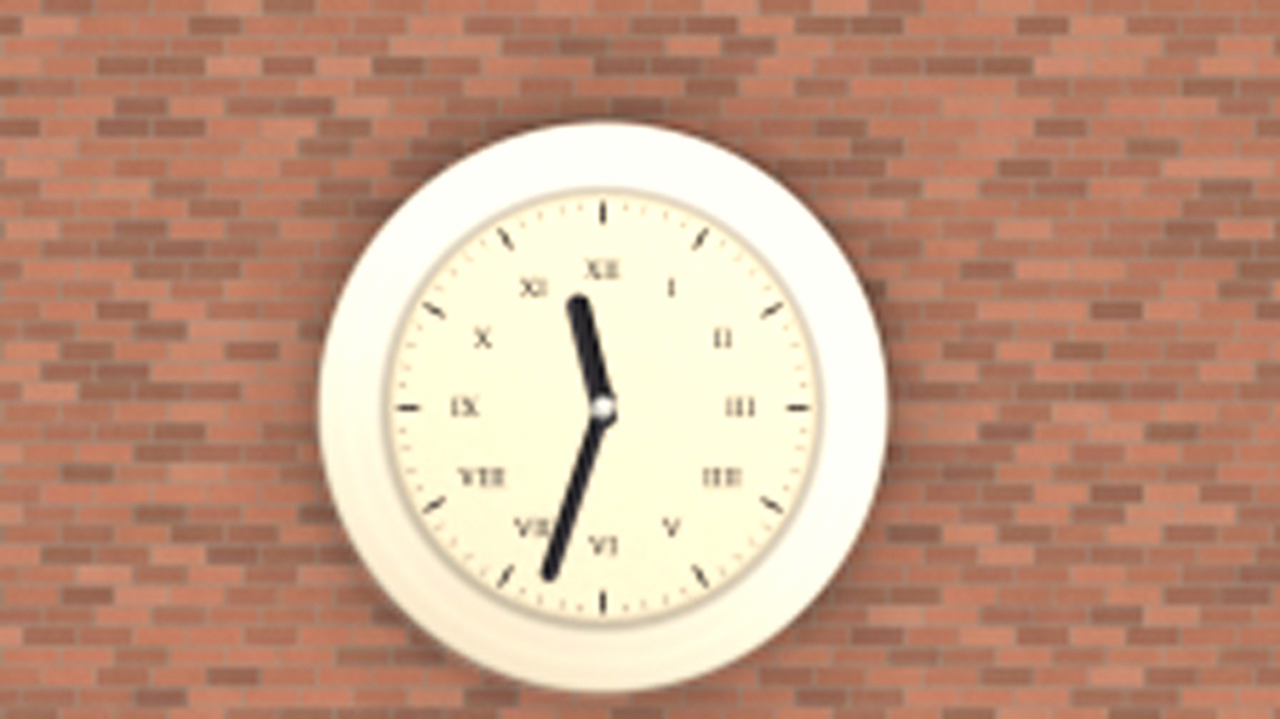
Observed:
{"hour": 11, "minute": 33}
